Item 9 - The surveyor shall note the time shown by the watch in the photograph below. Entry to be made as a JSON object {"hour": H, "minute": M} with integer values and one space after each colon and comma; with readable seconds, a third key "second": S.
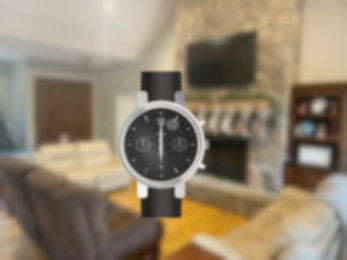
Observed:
{"hour": 6, "minute": 0}
